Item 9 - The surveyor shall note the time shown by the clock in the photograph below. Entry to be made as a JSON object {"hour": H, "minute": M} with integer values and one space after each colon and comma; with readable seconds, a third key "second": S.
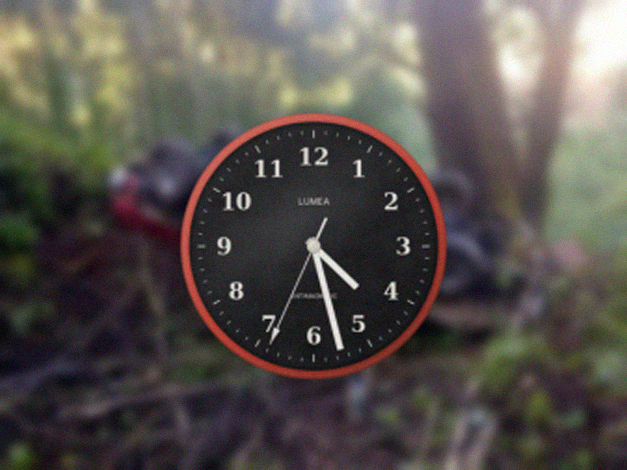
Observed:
{"hour": 4, "minute": 27, "second": 34}
